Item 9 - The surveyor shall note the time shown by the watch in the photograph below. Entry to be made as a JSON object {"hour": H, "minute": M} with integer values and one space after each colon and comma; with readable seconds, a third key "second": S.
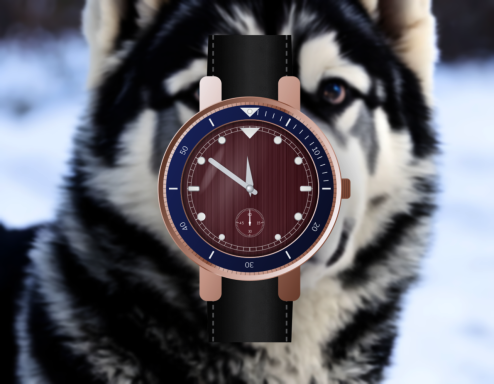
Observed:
{"hour": 11, "minute": 51}
